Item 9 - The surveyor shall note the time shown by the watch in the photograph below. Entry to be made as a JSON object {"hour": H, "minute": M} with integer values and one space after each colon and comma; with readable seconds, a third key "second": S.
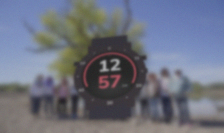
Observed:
{"hour": 12, "minute": 57}
